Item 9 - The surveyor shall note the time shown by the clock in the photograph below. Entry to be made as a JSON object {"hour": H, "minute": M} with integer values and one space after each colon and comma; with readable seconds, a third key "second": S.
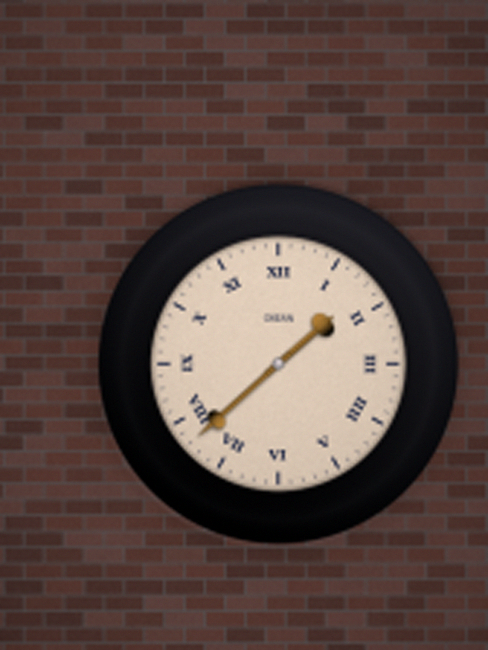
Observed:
{"hour": 1, "minute": 38}
